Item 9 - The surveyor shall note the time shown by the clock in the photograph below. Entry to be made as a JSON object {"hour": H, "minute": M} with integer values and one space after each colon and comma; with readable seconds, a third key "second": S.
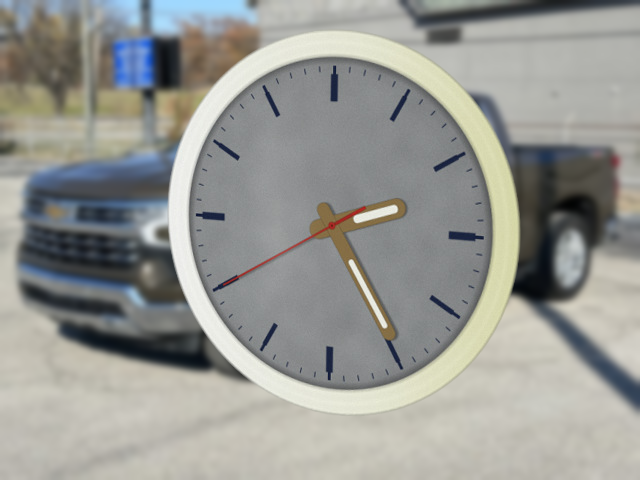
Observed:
{"hour": 2, "minute": 24, "second": 40}
